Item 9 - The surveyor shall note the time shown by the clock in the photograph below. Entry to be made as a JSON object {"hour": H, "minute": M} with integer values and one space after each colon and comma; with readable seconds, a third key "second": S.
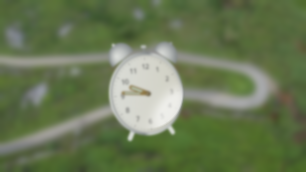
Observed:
{"hour": 9, "minute": 46}
